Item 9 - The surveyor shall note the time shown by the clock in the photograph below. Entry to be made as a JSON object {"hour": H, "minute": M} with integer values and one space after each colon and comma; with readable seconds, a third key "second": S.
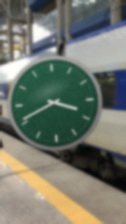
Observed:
{"hour": 3, "minute": 41}
